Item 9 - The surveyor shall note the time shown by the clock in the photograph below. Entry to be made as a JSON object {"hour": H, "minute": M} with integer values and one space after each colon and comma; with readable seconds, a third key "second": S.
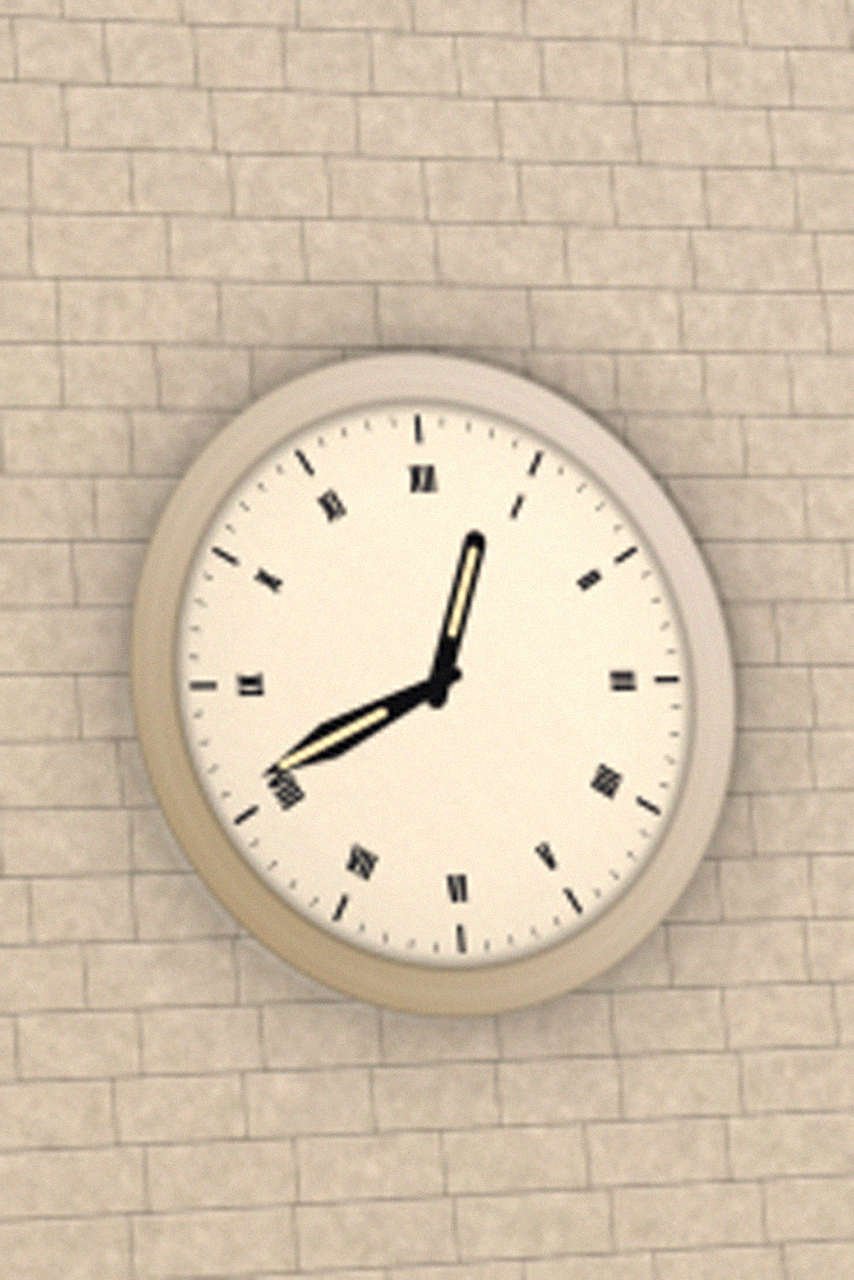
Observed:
{"hour": 12, "minute": 41}
